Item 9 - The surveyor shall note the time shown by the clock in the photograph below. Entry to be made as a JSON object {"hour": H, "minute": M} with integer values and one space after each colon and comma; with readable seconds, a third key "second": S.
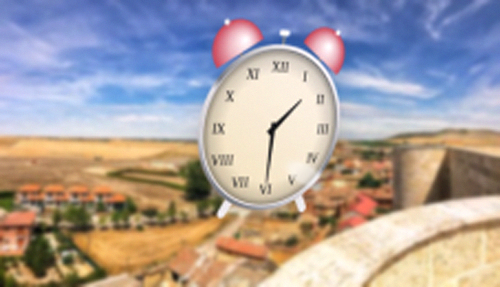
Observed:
{"hour": 1, "minute": 30}
